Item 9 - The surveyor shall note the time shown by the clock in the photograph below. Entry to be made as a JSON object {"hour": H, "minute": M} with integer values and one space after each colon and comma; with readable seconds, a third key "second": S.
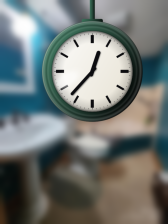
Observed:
{"hour": 12, "minute": 37}
